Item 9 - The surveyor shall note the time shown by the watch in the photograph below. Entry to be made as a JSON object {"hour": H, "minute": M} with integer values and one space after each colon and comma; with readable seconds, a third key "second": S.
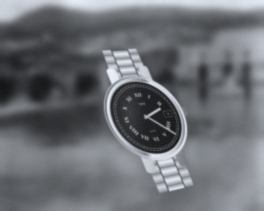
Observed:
{"hour": 2, "minute": 22}
